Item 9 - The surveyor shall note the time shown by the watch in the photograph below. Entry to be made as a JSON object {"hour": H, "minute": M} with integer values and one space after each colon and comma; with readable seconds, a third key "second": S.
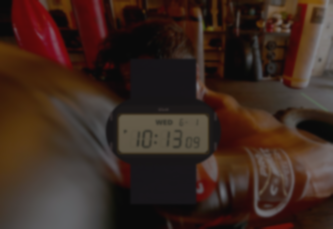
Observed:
{"hour": 10, "minute": 13, "second": 9}
